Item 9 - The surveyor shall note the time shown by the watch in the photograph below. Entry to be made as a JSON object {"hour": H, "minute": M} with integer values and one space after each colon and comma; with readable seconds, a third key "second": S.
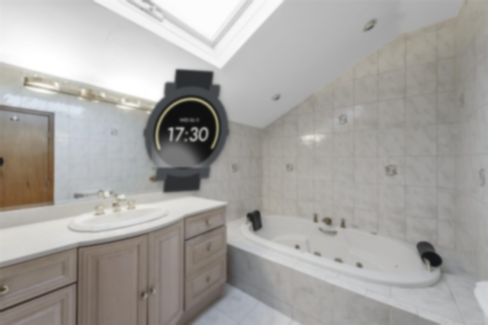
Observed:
{"hour": 17, "minute": 30}
